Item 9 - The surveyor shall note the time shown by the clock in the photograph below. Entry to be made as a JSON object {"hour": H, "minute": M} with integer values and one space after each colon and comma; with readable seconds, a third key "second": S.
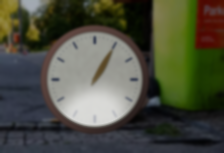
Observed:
{"hour": 1, "minute": 5}
